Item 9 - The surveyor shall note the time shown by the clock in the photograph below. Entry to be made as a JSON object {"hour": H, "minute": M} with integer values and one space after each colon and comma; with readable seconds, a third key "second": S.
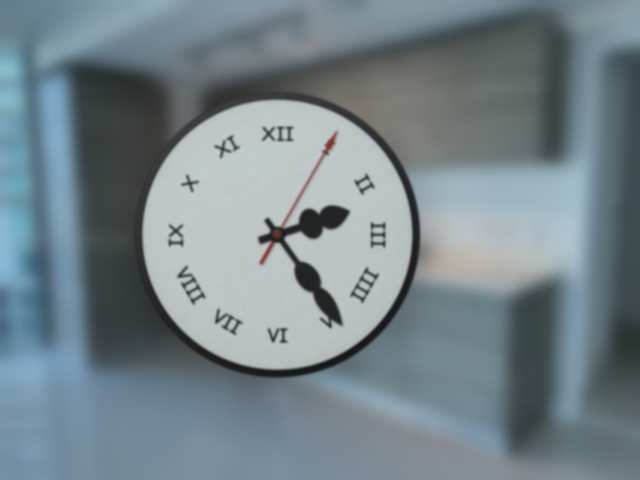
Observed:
{"hour": 2, "minute": 24, "second": 5}
